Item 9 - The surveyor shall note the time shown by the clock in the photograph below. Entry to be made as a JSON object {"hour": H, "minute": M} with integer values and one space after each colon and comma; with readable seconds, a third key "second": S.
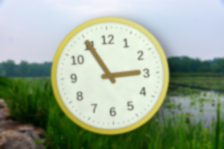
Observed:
{"hour": 2, "minute": 55}
